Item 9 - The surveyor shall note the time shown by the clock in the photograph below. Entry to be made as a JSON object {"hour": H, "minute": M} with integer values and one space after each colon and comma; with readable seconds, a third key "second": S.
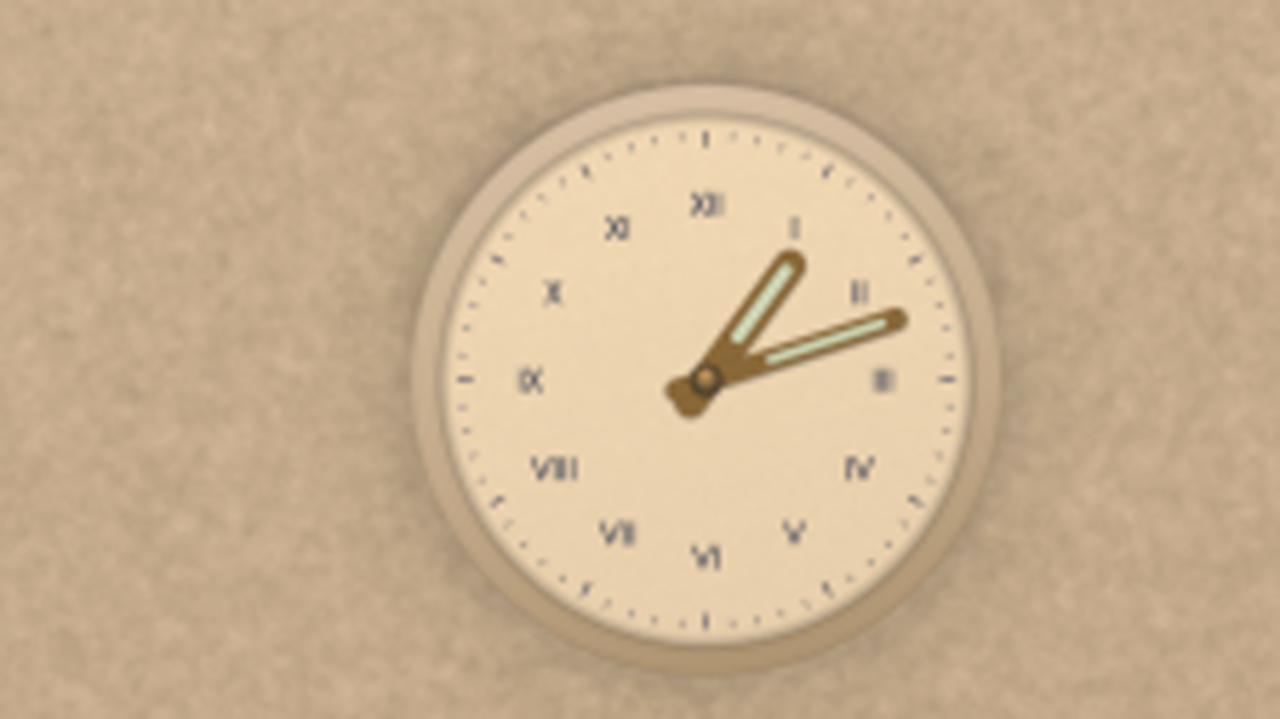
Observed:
{"hour": 1, "minute": 12}
